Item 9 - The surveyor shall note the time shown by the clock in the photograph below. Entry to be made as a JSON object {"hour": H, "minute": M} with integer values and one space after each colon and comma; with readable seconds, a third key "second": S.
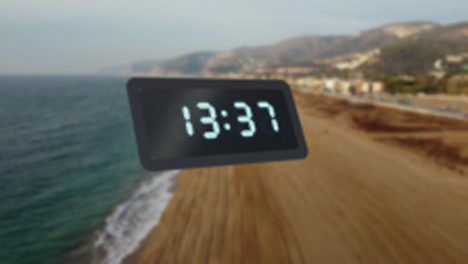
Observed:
{"hour": 13, "minute": 37}
